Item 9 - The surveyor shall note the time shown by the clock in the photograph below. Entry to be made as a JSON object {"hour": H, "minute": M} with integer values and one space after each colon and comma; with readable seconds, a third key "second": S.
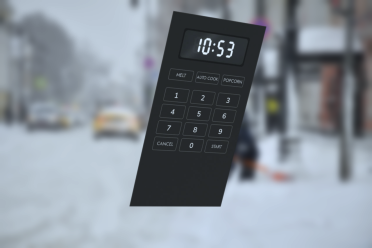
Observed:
{"hour": 10, "minute": 53}
